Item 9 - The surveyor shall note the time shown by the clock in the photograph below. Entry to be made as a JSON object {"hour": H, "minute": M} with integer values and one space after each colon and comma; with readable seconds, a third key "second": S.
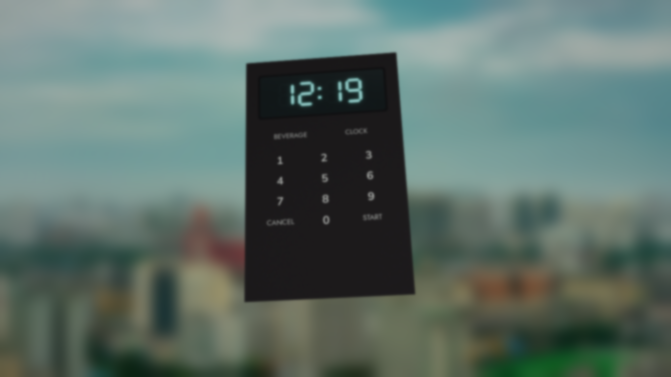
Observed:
{"hour": 12, "minute": 19}
